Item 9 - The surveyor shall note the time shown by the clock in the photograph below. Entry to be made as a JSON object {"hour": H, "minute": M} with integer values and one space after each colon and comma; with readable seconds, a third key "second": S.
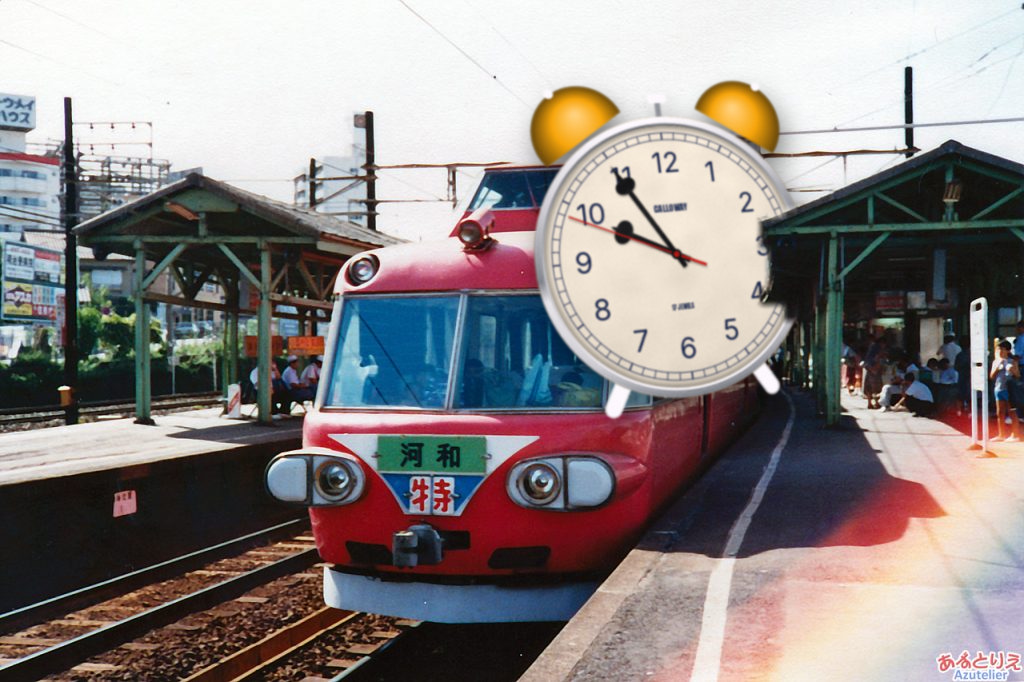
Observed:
{"hour": 9, "minute": 54, "second": 49}
